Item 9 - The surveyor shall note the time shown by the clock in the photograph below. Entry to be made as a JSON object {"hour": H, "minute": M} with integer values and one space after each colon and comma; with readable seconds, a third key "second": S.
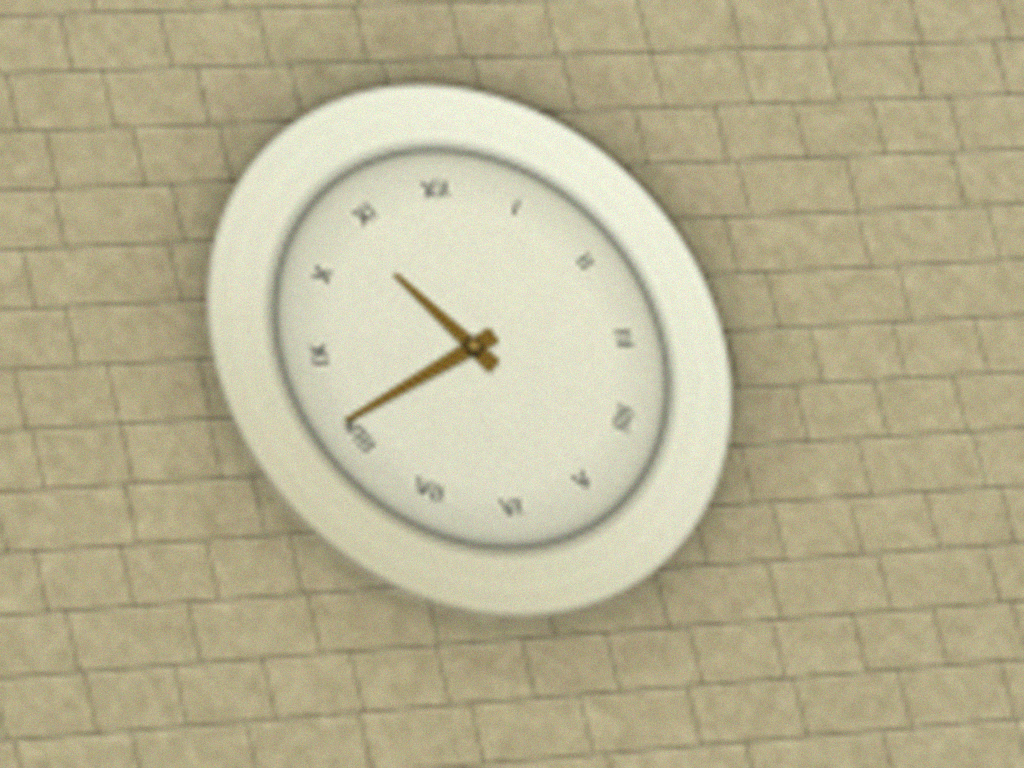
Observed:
{"hour": 10, "minute": 41}
